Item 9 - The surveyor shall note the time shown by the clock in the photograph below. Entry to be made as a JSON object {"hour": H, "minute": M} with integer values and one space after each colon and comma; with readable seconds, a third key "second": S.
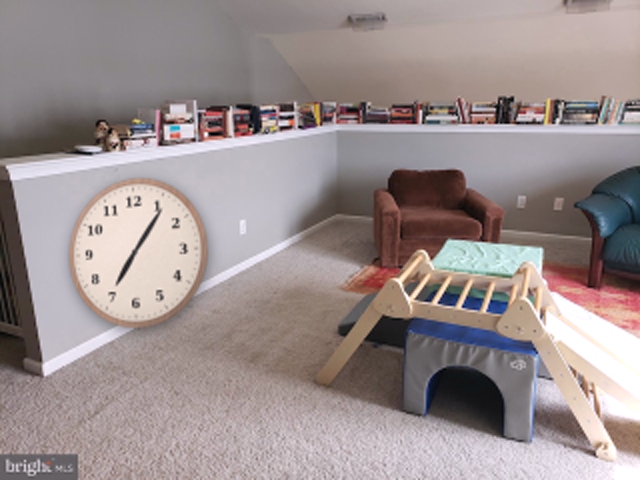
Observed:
{"hour": 7, "minute": 6}
